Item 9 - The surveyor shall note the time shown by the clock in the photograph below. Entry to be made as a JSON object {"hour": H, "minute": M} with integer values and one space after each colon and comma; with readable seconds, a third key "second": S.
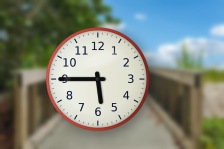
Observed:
{"hour": 5, "minute": 45}
